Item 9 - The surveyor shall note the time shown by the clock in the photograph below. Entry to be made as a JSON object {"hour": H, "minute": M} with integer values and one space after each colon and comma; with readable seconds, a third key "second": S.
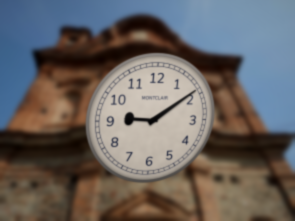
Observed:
{"hour": 9, "minute": 9}
